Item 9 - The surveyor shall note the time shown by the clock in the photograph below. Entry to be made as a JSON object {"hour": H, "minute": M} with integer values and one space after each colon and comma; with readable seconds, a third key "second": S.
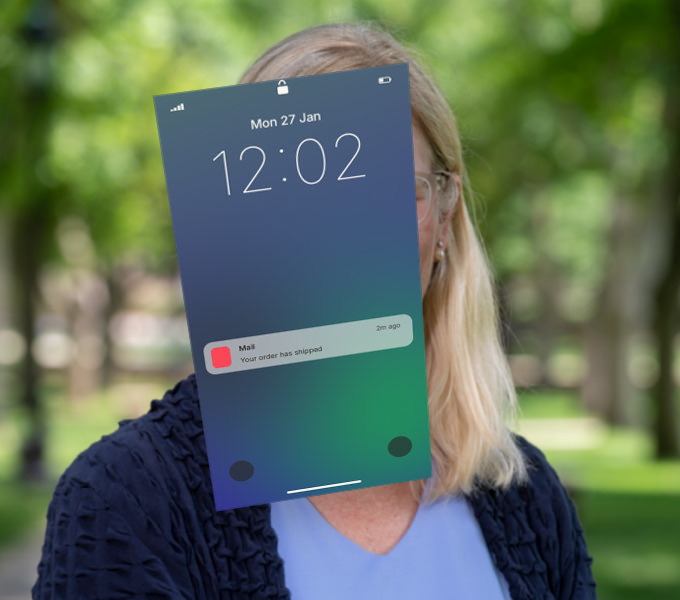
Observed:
{"hour": 12, "minute": 2}
